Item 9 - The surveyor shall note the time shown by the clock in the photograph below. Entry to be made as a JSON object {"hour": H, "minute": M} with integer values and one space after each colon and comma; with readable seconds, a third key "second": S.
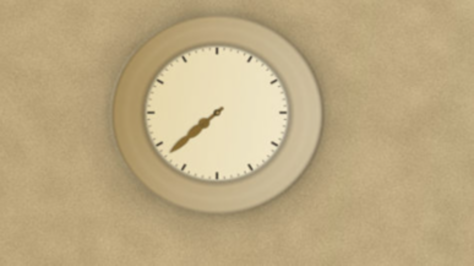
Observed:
{"hour": 7, "minute": 38}
